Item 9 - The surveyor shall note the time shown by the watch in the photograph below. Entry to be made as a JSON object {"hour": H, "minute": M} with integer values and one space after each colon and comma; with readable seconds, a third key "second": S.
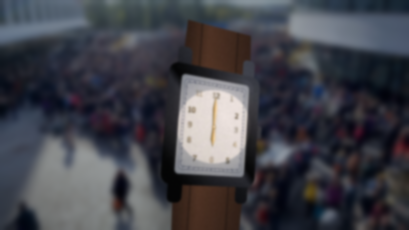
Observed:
{"hour": 6, "minute": 0}
